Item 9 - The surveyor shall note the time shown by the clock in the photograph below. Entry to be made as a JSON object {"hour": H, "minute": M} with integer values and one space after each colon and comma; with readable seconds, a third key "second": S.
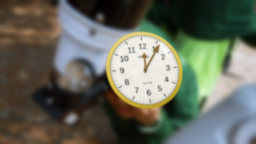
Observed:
{"hour": 12, "minute": 6}
